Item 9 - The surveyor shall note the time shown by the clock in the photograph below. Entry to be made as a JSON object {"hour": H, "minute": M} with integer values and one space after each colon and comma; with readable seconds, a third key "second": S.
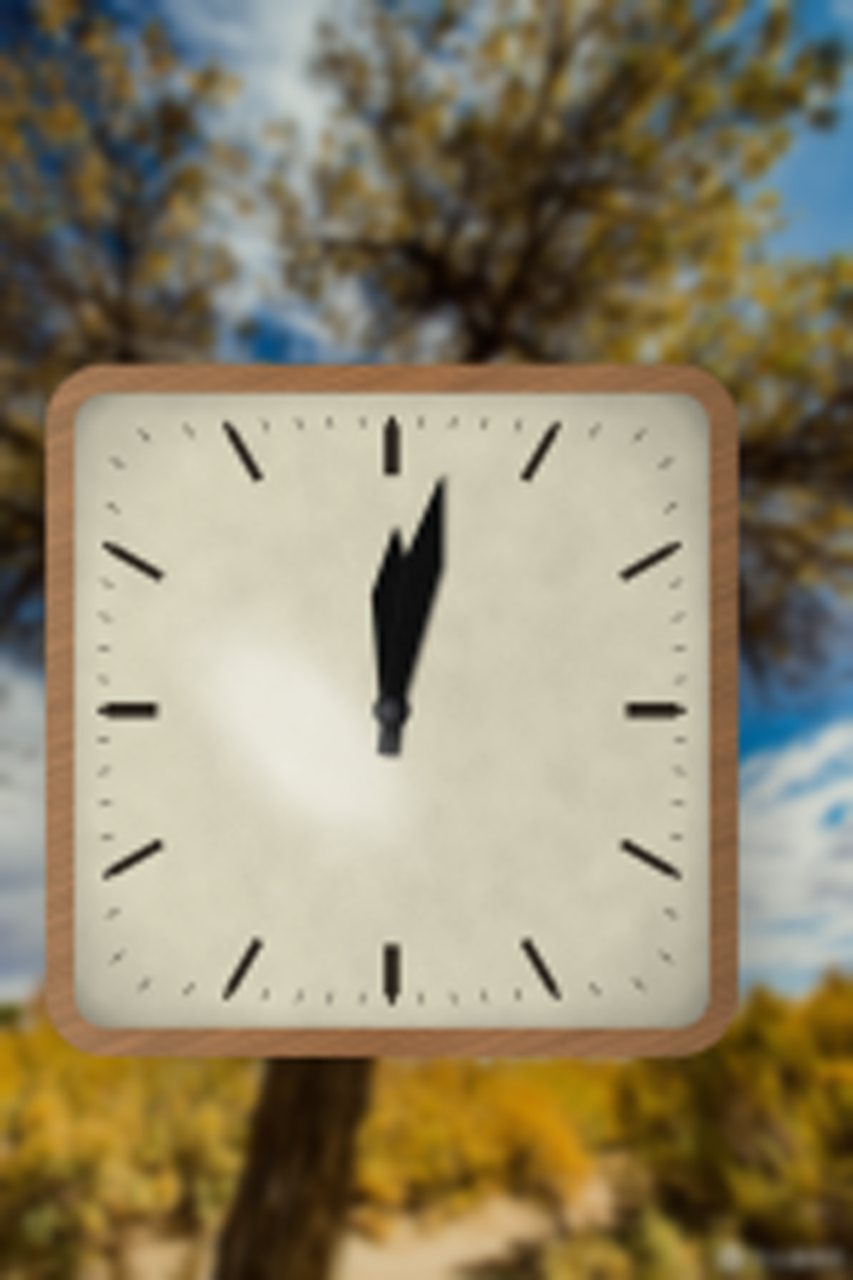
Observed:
{"hour": 12, "minute": 2}
